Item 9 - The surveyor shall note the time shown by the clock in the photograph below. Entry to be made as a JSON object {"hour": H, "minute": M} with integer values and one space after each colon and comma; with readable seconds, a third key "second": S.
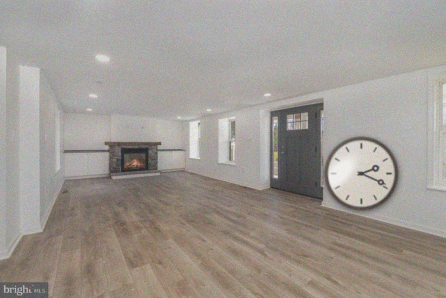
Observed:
{"hour": 2, "minute": 19}
